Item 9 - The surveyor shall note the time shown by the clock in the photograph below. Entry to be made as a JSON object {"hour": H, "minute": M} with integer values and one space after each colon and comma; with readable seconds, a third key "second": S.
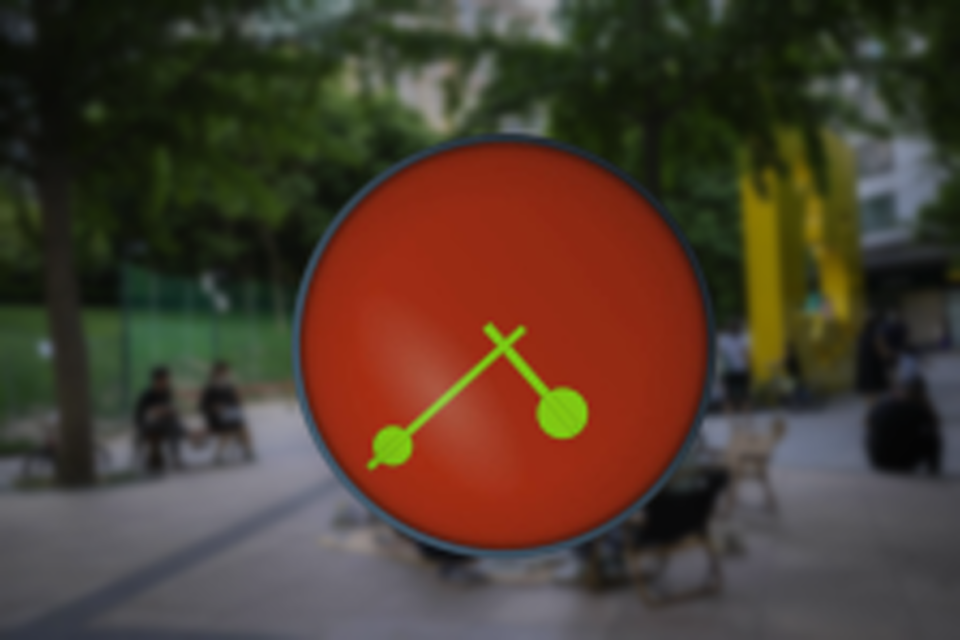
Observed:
{"hour": 4, "minute": 38}
